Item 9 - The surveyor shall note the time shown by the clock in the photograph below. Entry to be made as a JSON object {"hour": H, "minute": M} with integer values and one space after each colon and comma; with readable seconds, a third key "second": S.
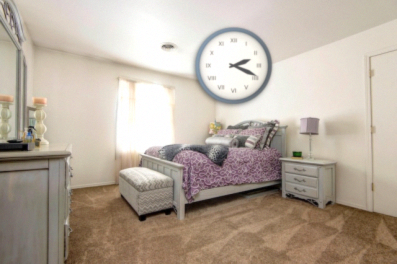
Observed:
{"hour": 2, "minute": 19}
